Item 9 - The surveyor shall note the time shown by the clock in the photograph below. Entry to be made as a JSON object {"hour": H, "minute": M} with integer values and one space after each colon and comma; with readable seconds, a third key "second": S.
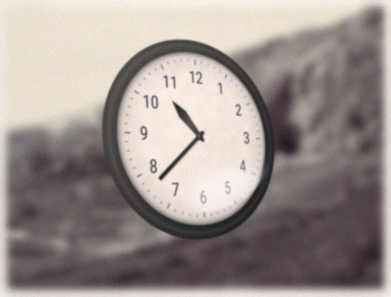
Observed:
{"hour": 10, "minute": 38}
